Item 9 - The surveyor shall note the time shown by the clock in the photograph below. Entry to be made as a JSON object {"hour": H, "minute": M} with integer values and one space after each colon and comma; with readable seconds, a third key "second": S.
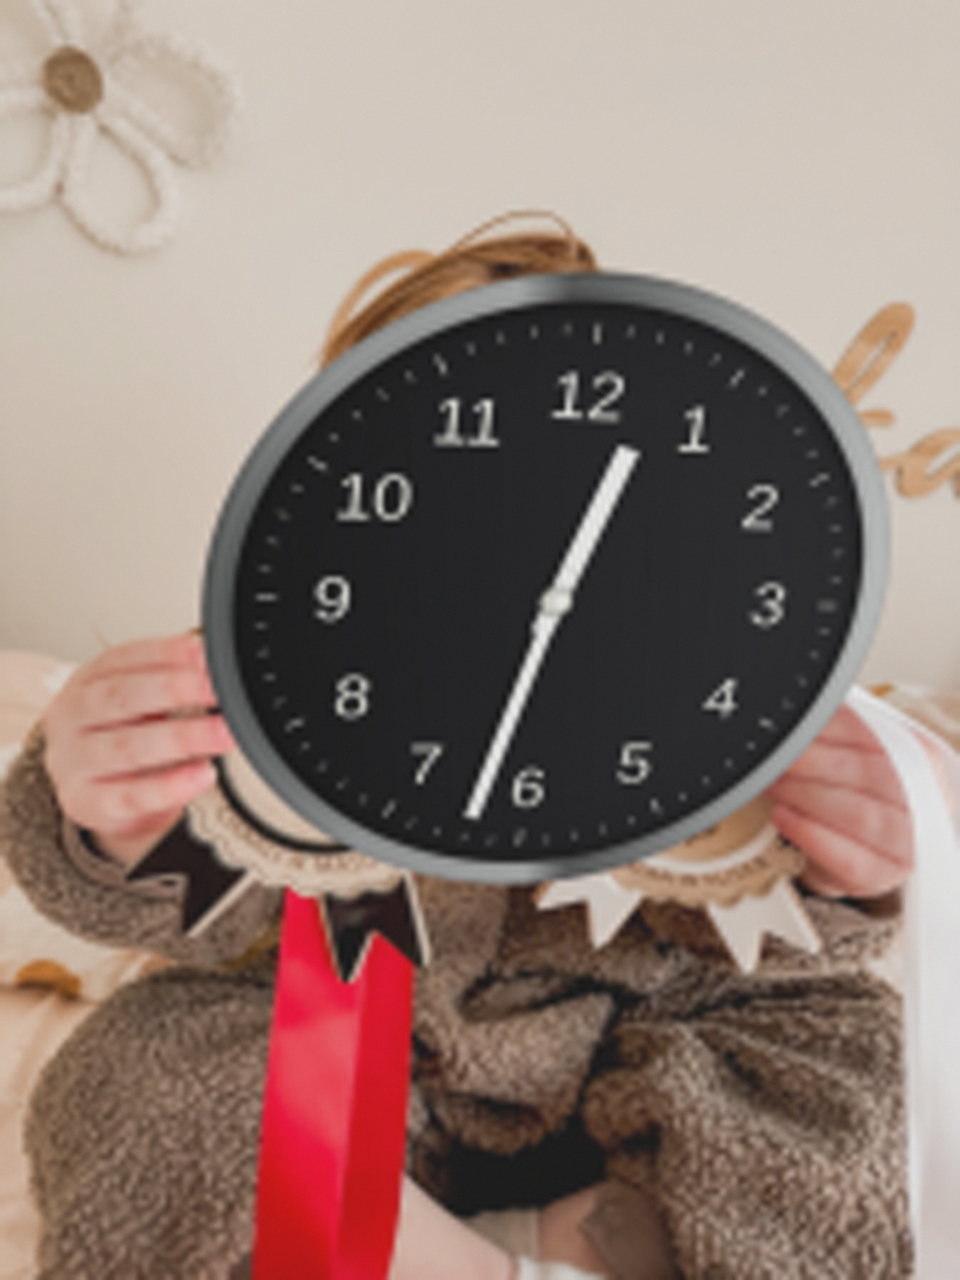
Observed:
{"hour": 12, "minute": 32}
